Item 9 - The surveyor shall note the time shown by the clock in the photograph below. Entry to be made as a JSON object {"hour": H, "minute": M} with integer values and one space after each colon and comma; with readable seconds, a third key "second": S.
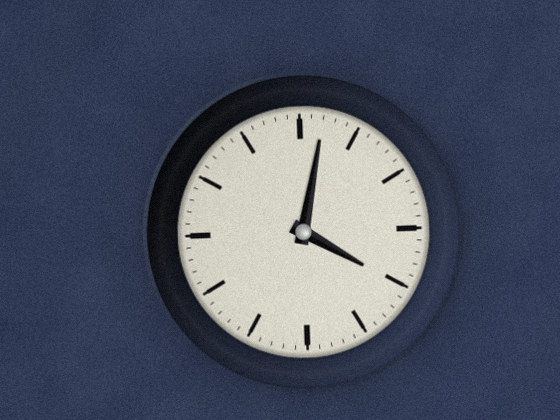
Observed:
{"hour": 4, "minute": 2}
